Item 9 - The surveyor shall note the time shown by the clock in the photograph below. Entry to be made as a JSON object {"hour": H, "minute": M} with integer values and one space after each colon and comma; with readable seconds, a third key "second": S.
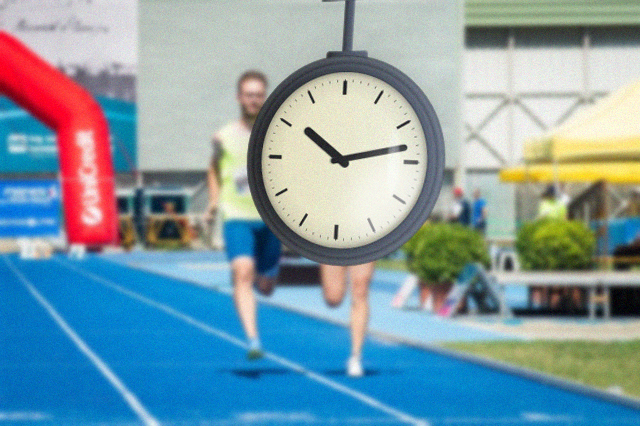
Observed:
{"hour": 10, "minute": 13}
